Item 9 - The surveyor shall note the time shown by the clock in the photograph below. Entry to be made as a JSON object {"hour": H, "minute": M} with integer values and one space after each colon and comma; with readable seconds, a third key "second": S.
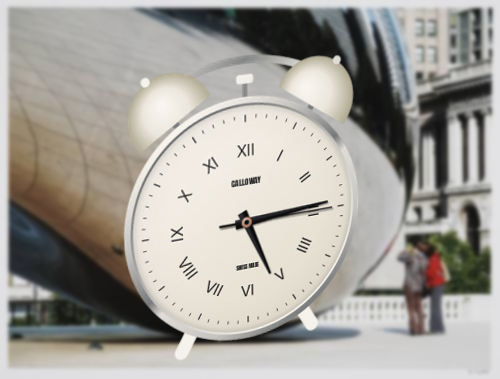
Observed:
{"hour": 5, "minute": 14, "second": 15}
